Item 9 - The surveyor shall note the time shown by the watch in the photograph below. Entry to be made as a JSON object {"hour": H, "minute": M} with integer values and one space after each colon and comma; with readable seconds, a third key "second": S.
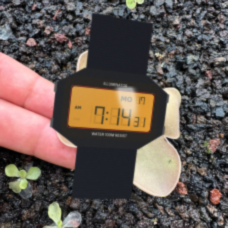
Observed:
{"hour": 7, "minute": 14, "second": 31}
